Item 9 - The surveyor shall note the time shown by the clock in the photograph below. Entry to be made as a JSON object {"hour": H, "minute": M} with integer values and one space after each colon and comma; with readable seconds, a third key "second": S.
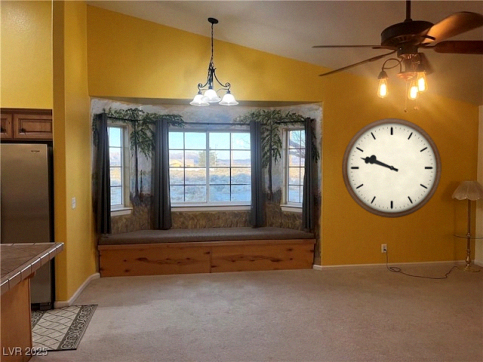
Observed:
{"hour": 9, "minute": 48}
